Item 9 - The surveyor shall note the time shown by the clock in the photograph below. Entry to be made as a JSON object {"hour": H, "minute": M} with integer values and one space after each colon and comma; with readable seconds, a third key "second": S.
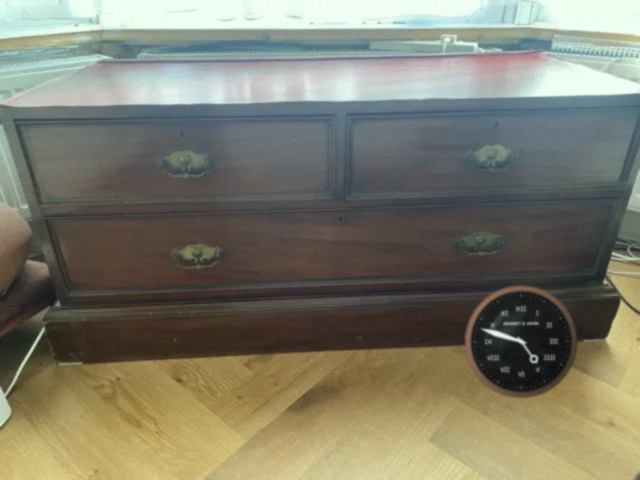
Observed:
{"hour": 4, "minute": 48}
